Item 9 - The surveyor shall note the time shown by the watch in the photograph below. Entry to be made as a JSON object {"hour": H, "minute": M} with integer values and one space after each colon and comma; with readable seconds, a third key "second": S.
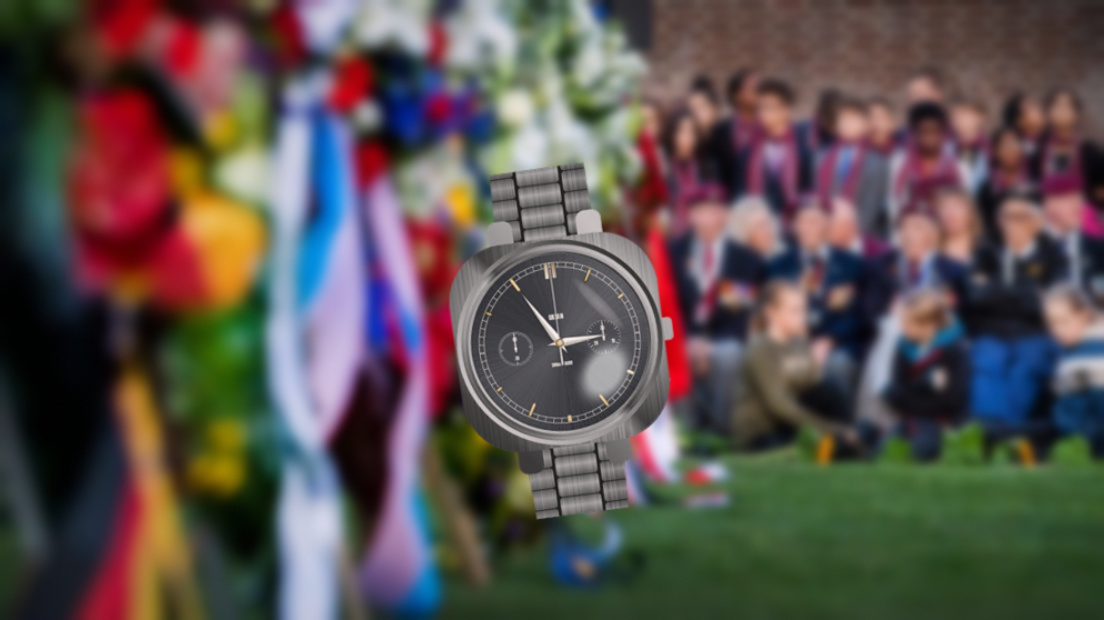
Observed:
{"hour": 2, "minute": 55}
